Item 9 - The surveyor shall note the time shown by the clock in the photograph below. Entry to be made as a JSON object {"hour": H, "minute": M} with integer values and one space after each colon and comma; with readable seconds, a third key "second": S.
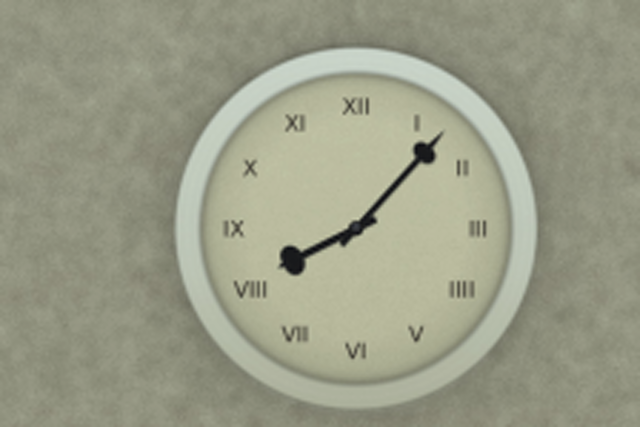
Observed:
{"hour": 8, "minute": 7}
